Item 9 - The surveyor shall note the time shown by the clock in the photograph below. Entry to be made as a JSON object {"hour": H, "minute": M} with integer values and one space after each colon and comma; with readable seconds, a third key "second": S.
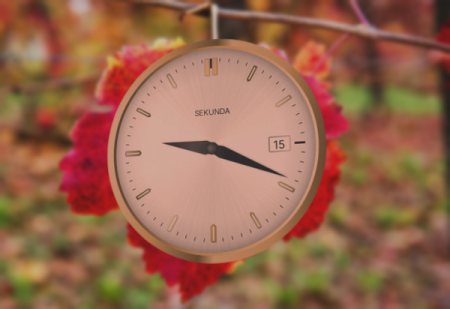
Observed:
{"hour": 9, "minute": 19}
